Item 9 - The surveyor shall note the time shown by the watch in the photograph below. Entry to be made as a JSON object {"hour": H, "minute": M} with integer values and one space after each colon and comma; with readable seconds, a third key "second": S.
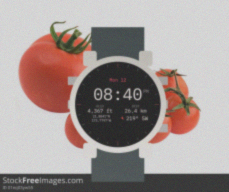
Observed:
{"hour": 8, "minute": 40}
